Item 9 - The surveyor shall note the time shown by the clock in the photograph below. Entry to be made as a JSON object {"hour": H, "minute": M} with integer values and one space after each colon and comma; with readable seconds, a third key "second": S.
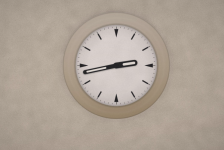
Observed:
{"hour": 2, "minute": 43}
